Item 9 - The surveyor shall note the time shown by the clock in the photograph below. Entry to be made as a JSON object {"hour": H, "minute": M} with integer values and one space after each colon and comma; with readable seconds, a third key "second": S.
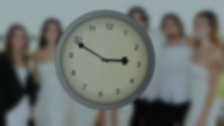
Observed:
{"hour": 2, "minute": 49}
